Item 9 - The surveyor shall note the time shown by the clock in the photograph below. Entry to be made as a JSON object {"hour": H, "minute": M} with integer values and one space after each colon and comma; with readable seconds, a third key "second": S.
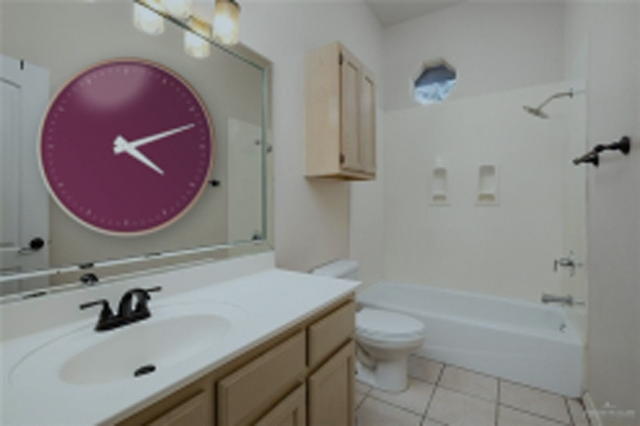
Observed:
{"hour": 4, "minute": 12}
